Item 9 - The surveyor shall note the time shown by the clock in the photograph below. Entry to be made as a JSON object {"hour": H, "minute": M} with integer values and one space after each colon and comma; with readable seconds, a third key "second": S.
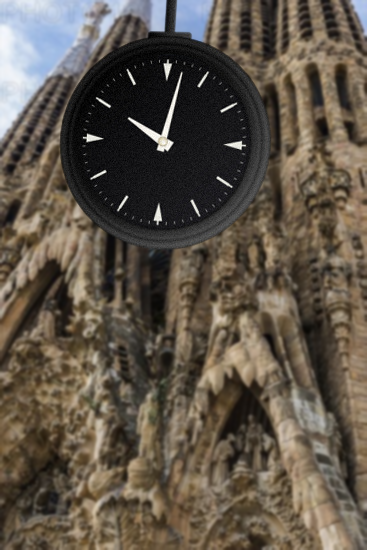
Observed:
{"hour": 10, "minute": 2}
